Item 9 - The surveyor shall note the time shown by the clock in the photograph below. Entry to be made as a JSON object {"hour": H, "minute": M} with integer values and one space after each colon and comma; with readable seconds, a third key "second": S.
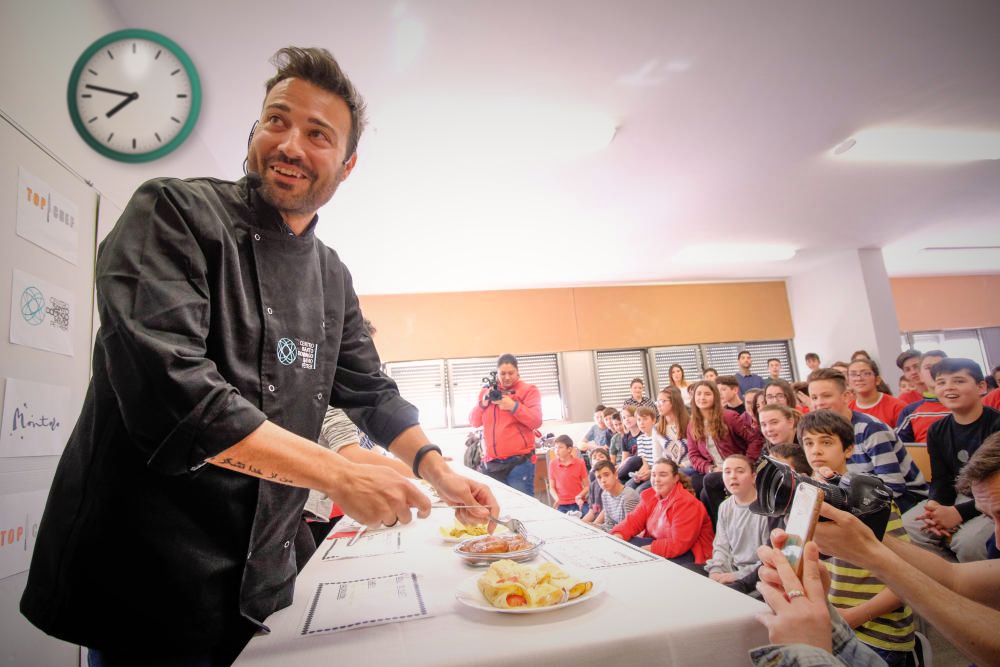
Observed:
{"hour": 7, "minute": 47}
